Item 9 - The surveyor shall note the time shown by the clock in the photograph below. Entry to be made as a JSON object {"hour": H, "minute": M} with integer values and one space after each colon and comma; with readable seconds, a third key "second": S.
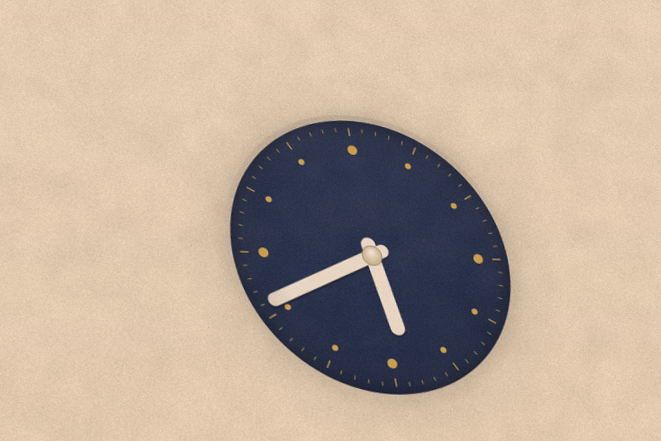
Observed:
{"hour": 5, "minute": 41}
